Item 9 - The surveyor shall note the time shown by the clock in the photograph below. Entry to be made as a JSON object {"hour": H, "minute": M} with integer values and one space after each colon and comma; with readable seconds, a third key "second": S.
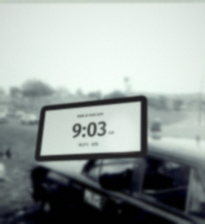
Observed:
{"hour": 9, "minute": 3}
